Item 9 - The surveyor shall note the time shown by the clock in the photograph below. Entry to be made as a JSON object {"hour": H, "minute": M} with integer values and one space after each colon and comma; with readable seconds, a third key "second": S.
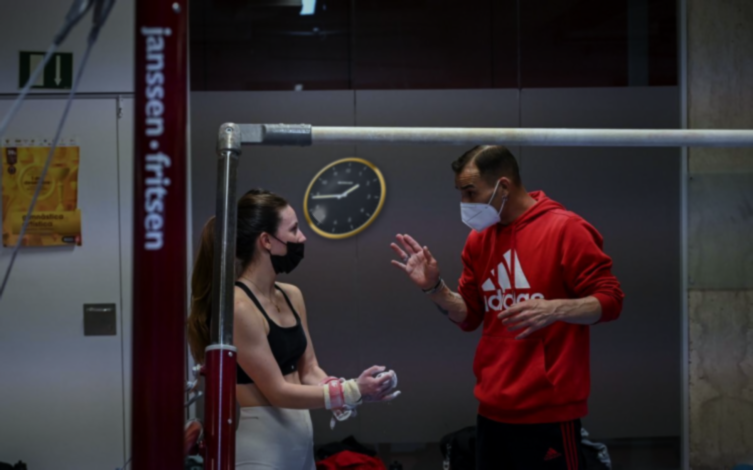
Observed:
{"hour": 1, "minute": 44}
